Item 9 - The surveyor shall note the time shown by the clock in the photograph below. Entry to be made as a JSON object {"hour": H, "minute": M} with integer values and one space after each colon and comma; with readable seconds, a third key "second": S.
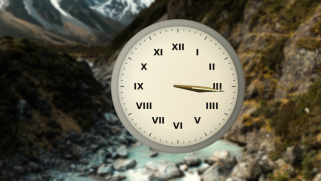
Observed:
{"hour": 3, "minute": 16}
